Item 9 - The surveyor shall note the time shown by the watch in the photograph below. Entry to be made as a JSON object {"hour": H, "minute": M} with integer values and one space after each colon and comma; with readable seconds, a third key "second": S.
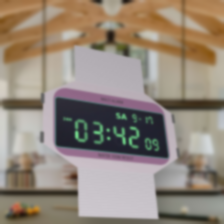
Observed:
{"hour": 3, "minute": 42, "second": 9}
